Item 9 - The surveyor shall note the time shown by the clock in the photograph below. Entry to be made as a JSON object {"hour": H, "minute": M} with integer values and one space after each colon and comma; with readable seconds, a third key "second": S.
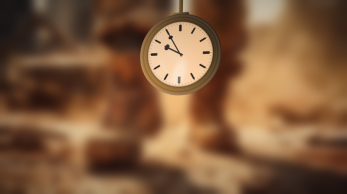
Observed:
{"hour": 9, "minute": 55}
